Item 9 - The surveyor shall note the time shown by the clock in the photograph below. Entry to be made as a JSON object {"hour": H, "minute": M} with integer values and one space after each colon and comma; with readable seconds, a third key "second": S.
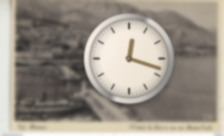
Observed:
{"hour": 12, "minute": 18}
